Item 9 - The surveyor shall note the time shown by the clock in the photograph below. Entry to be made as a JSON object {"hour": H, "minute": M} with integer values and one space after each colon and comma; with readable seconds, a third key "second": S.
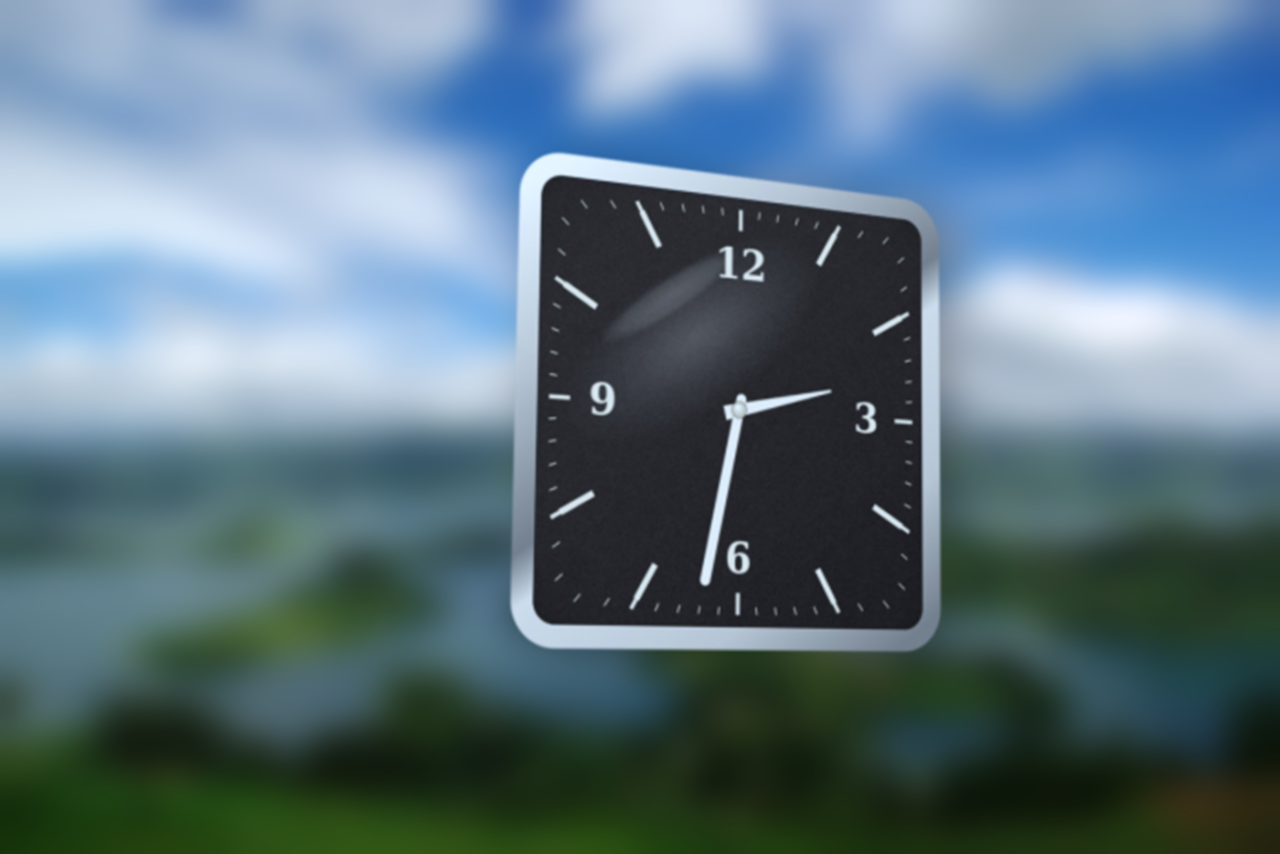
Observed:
{"hour": 2, "minute": 32}
